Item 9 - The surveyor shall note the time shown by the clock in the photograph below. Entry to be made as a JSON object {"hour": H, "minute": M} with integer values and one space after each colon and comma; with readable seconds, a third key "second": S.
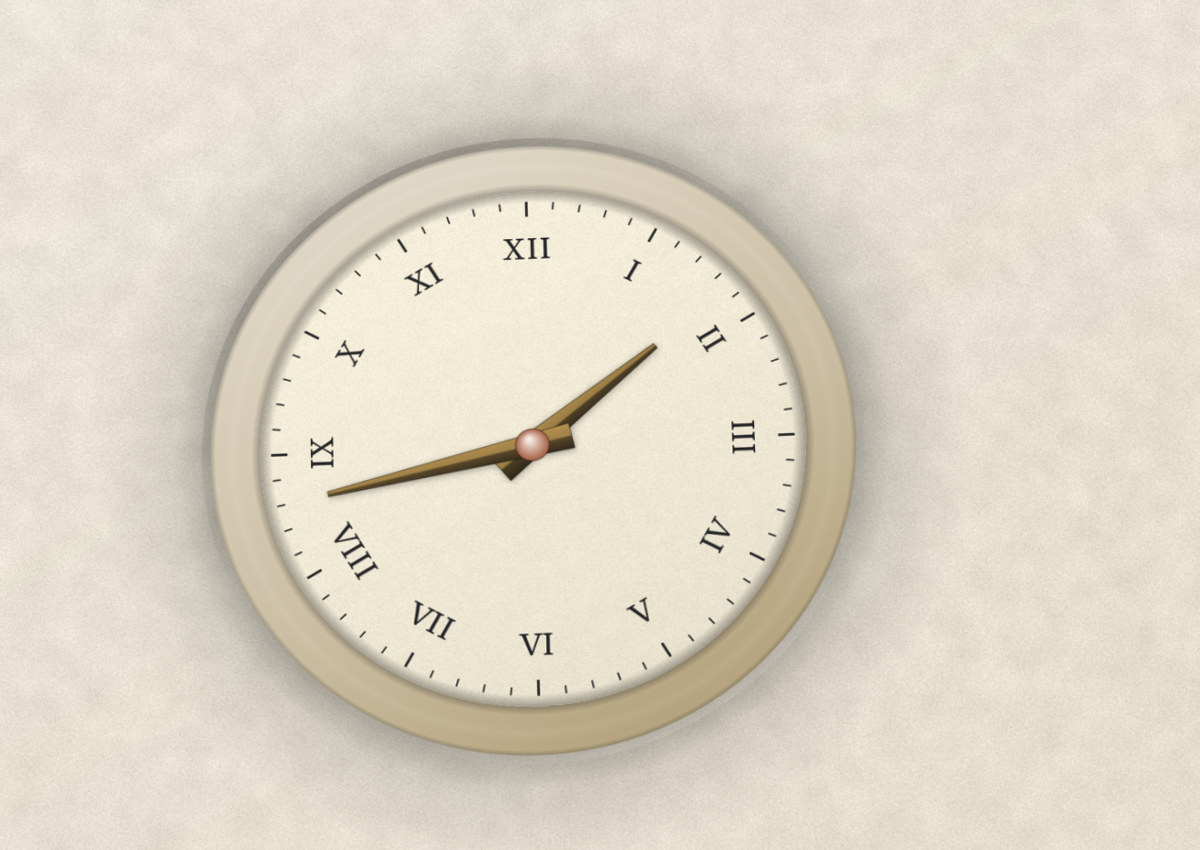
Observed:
{"hour": 1, "minute": 43}
